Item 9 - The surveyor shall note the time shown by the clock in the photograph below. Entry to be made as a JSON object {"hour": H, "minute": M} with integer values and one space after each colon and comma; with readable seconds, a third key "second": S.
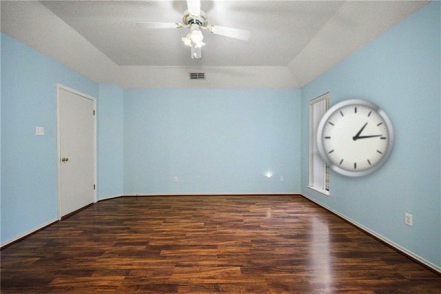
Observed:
{"hour": 1, "minute": 14}
